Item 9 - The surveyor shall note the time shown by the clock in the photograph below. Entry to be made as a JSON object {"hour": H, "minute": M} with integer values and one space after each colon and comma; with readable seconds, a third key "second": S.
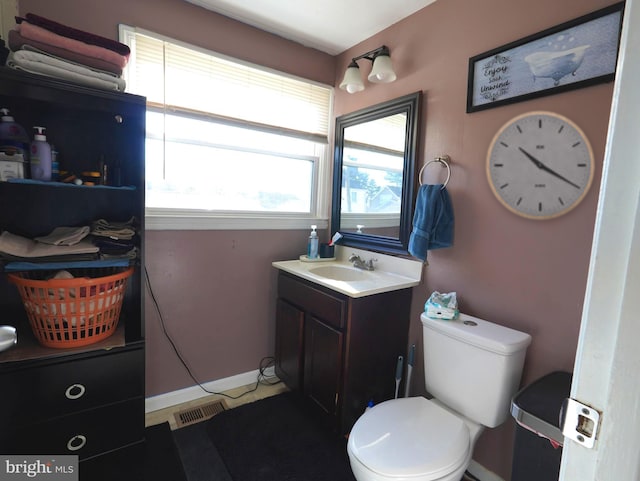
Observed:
{"hour": 10, "minute": 20}
